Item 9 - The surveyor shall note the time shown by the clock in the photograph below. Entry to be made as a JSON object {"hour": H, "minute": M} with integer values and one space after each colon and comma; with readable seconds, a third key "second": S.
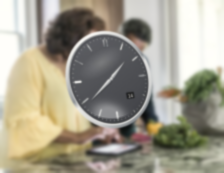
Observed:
{"hour": 1, "minute": 39}
